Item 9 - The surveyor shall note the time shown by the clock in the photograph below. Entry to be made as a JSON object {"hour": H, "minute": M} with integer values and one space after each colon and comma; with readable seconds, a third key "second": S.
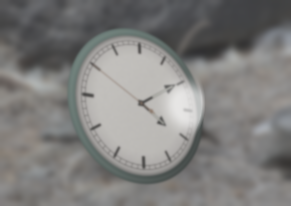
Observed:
{"hour": 4, "minute": 9, "second": 50}
